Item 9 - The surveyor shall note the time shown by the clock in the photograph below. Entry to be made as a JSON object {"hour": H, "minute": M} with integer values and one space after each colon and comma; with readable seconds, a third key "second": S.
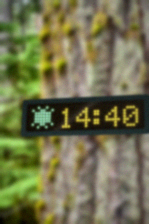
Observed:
{"hour": 14, "minute": 40}
